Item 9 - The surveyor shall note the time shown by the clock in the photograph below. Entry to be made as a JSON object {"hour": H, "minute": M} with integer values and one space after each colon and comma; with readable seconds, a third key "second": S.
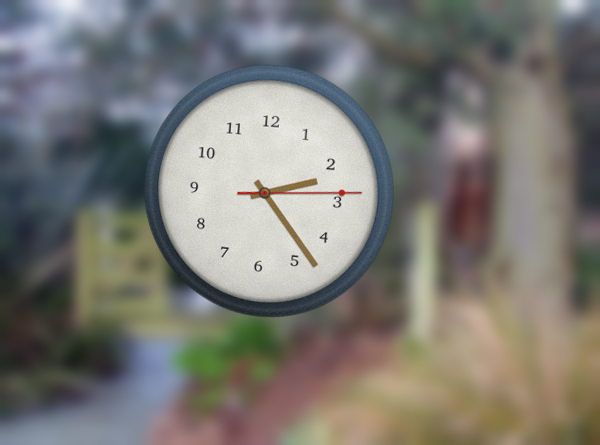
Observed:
{"hour": 2, "minute": 23, "second": 14}
